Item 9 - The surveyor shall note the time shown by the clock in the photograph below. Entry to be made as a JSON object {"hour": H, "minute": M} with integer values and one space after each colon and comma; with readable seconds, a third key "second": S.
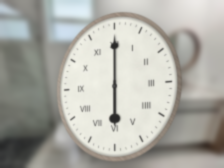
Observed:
{"hour": 6, "minute": 0}
